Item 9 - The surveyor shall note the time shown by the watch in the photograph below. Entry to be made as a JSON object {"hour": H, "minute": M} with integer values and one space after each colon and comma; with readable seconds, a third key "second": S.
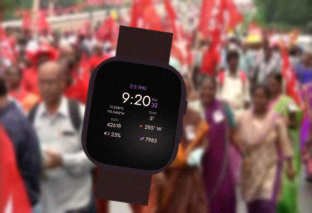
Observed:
{"hour": 9, "minute": 20}
